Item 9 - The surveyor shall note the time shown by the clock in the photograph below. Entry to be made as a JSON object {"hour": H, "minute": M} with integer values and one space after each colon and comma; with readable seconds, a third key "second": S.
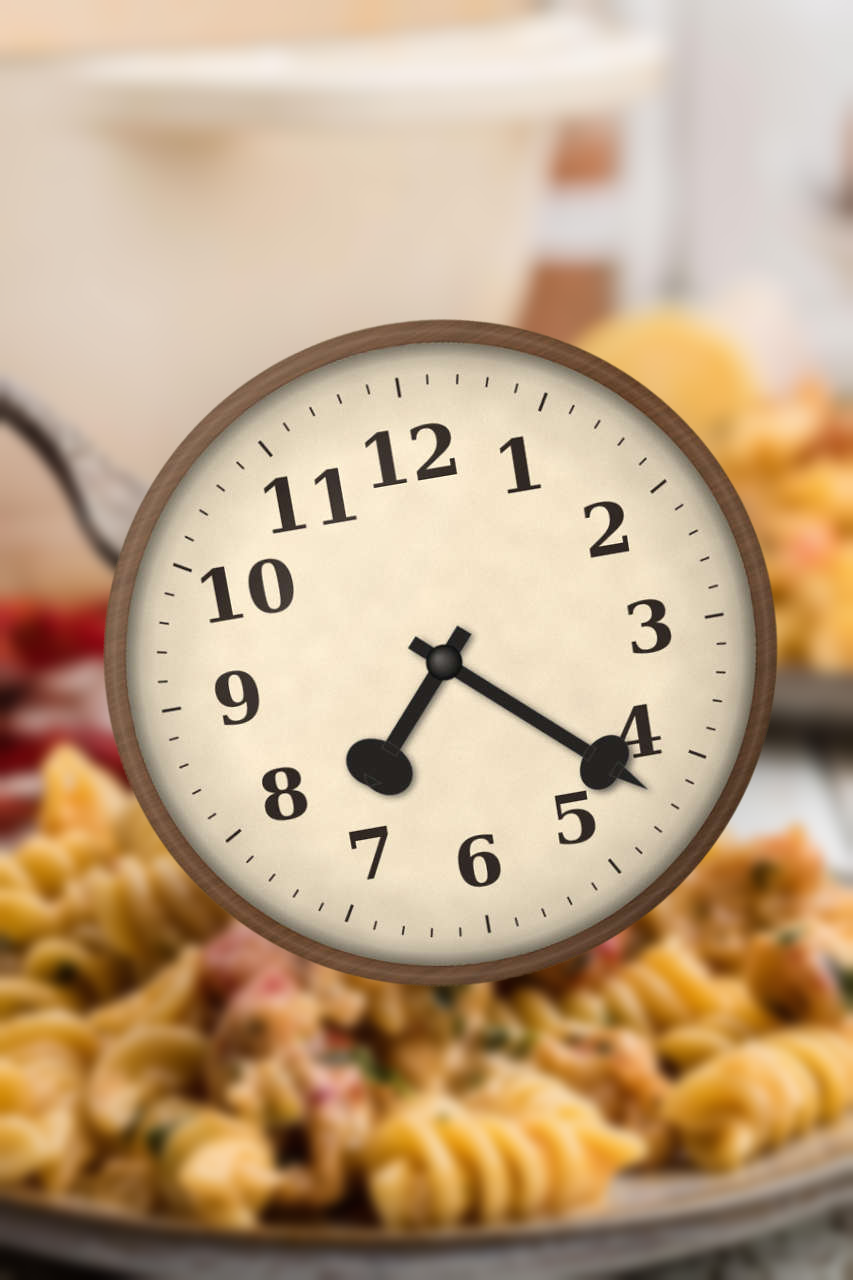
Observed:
{"hour": 7, "minute": 22}
